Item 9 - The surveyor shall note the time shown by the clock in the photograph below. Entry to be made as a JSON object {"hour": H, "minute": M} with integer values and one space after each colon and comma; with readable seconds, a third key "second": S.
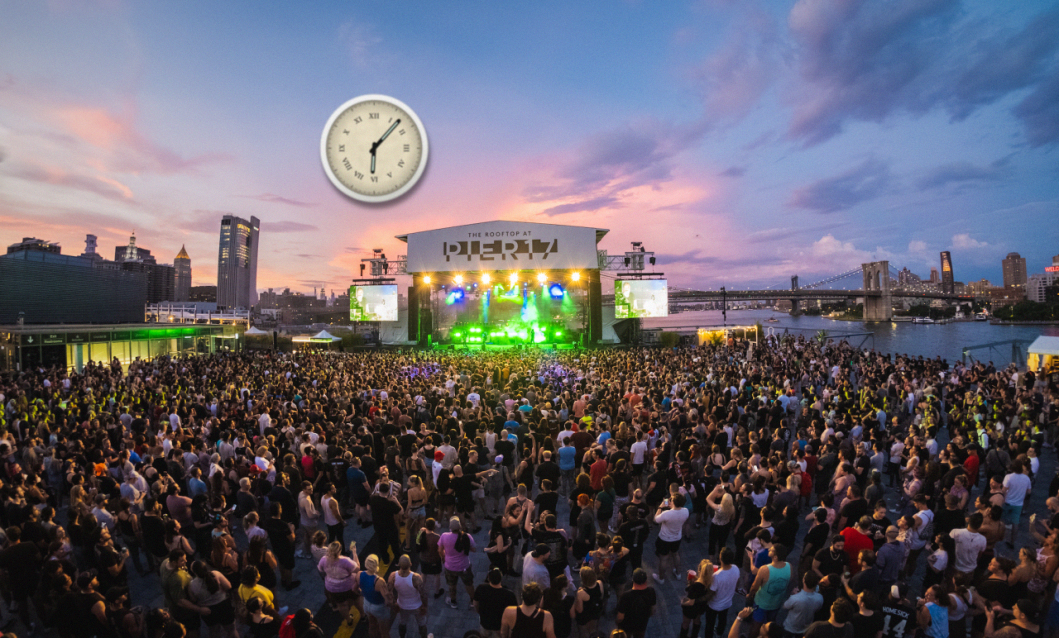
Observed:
{"hour": 6, "minute": 7}
